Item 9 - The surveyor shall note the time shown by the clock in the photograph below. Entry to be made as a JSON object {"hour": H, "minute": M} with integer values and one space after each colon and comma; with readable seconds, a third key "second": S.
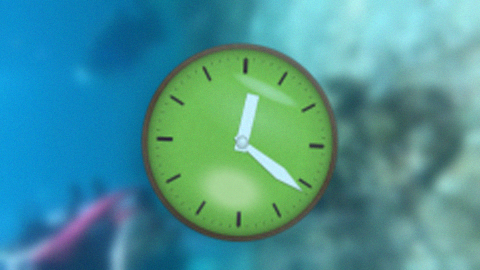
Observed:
{"hour": 12, "minute": 21}
